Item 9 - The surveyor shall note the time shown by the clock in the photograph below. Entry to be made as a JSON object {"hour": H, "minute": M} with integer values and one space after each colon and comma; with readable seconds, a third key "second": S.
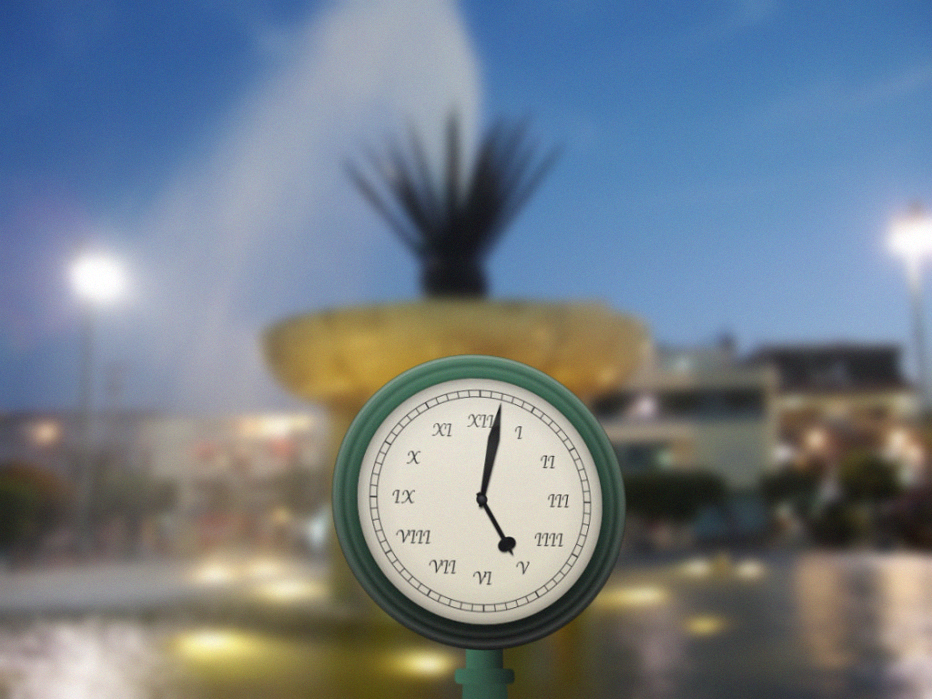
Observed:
{"hour": 5, "minute": 2}
